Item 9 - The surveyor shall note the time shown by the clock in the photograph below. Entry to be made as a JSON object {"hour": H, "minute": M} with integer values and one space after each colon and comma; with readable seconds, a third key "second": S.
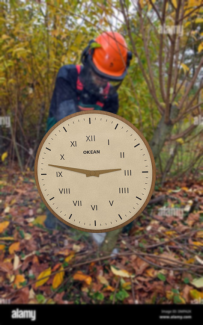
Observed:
{"hour": 2, "minute": 47}
